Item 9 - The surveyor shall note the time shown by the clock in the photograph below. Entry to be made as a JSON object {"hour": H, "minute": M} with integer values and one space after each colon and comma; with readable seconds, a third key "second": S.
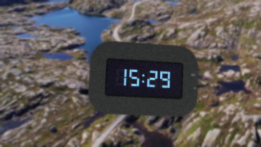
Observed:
{"hour": 15, "minute": 29}
